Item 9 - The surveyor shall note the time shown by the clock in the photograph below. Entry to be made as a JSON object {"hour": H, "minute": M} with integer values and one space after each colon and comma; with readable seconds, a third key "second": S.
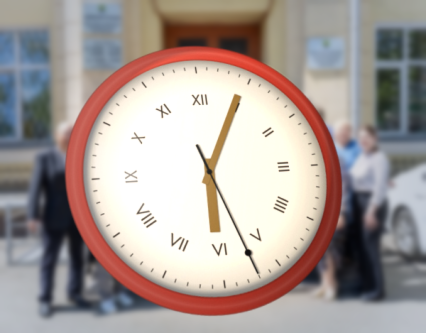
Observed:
{"hour": 6, "minute": 4, "second": 27}
